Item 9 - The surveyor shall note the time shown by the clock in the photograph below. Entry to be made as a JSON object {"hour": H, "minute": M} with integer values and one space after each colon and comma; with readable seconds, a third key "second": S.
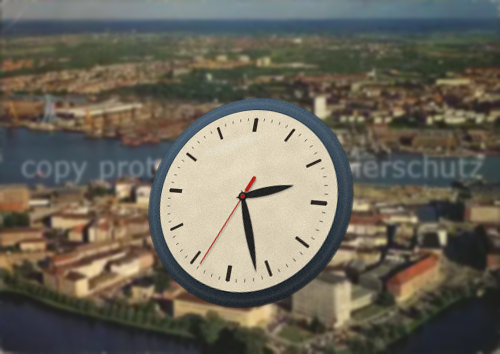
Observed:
{"hour": 2, "minute": 26, "second": 34}
